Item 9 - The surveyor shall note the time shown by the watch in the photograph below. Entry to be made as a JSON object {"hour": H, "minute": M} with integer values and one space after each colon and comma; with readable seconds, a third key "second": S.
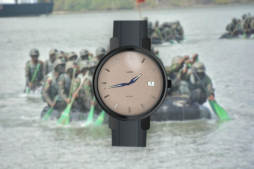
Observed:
{"hour": 1, "minute": 43}
